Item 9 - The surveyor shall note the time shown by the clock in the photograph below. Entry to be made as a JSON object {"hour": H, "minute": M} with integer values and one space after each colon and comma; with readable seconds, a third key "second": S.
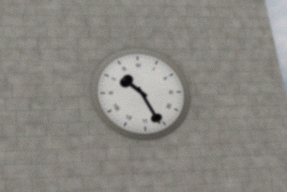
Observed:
{"hour": 10, "minute": 26}
